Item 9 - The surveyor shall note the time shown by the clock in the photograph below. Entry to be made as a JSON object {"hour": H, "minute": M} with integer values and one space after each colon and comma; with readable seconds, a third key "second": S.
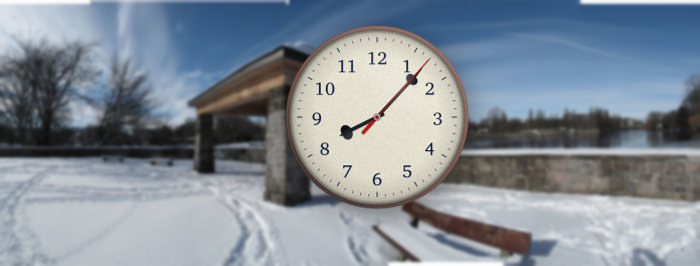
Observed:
{"hour": 8, "minute": 7, "second": 7}
